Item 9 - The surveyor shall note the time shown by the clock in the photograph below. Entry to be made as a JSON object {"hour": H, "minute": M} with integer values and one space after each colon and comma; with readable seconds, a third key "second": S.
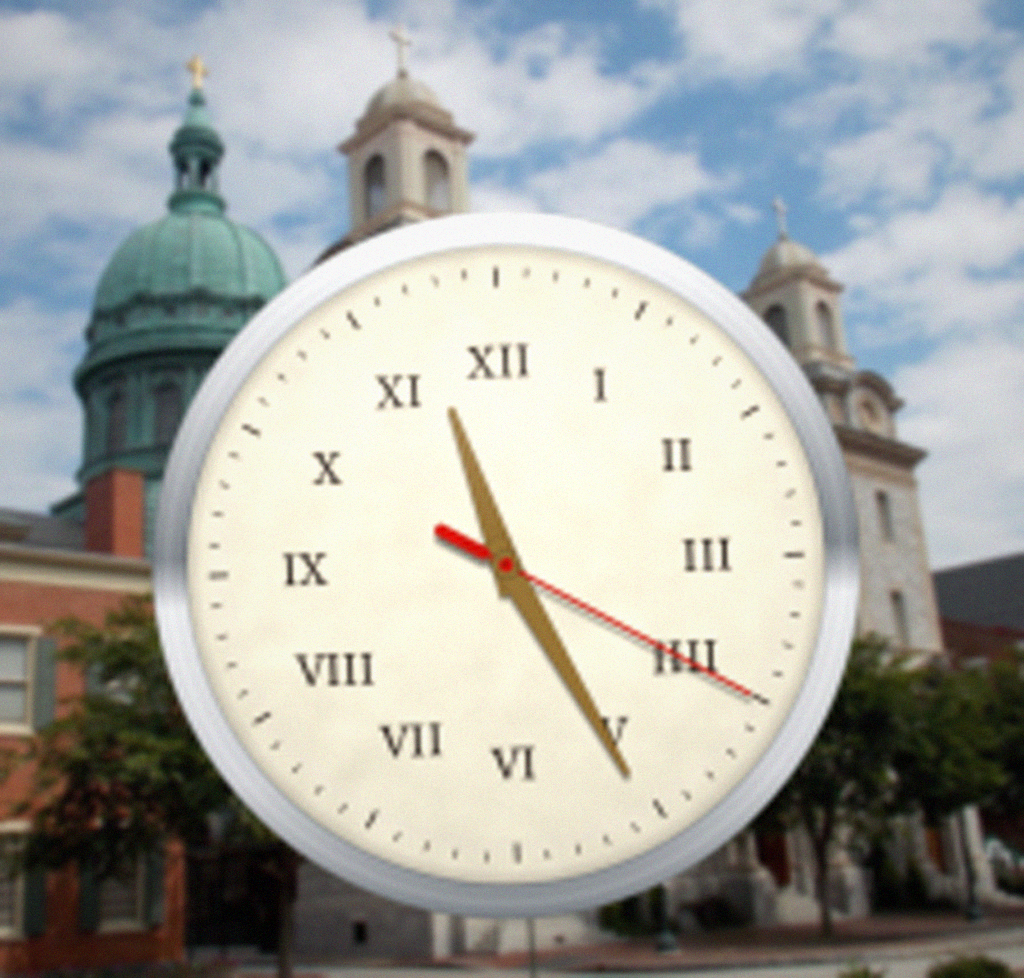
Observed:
{"hour": 11, "minute": 25, "second": 20}
